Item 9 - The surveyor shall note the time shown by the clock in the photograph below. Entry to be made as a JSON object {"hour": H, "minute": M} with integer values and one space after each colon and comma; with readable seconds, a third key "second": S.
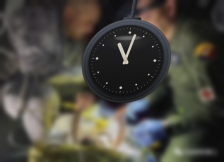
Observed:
{"hour": 11, "minute": 2}
